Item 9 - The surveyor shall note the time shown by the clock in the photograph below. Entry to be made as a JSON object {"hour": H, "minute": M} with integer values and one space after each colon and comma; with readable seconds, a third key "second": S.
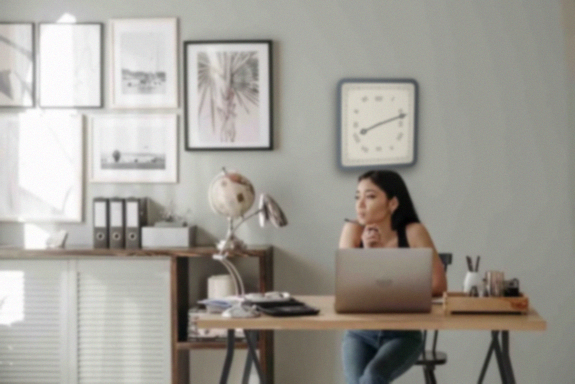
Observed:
{"hour": 8, "minute": 12}
